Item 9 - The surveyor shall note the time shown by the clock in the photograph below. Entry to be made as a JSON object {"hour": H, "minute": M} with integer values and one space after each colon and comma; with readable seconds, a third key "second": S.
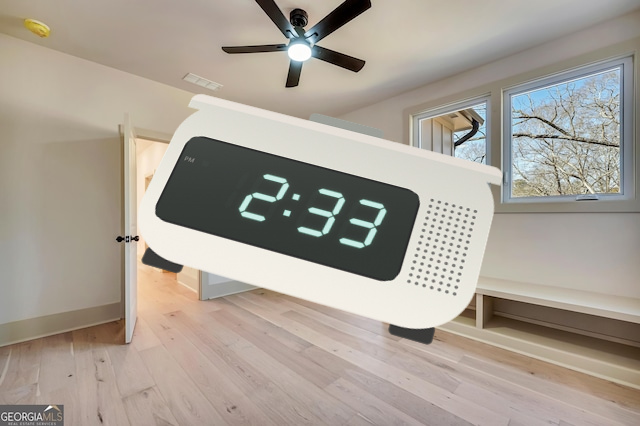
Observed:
{"hour": 2, "minute": 33}
